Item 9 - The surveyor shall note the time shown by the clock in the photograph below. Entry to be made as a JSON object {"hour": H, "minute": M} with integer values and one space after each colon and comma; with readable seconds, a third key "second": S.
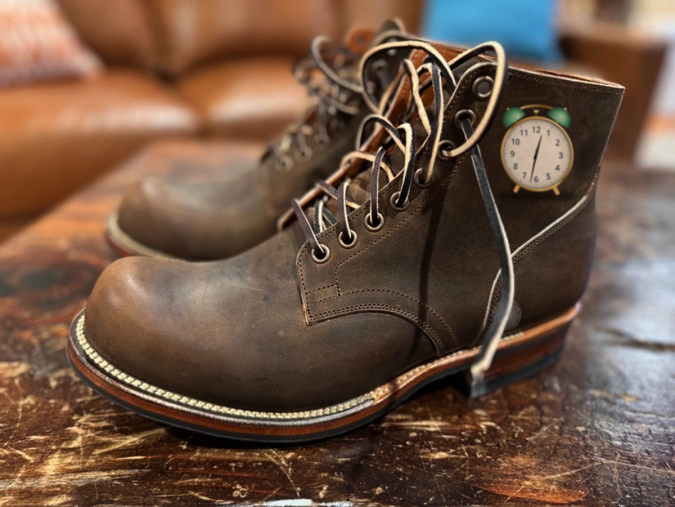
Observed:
{"hour": 12, "minute": 32}
